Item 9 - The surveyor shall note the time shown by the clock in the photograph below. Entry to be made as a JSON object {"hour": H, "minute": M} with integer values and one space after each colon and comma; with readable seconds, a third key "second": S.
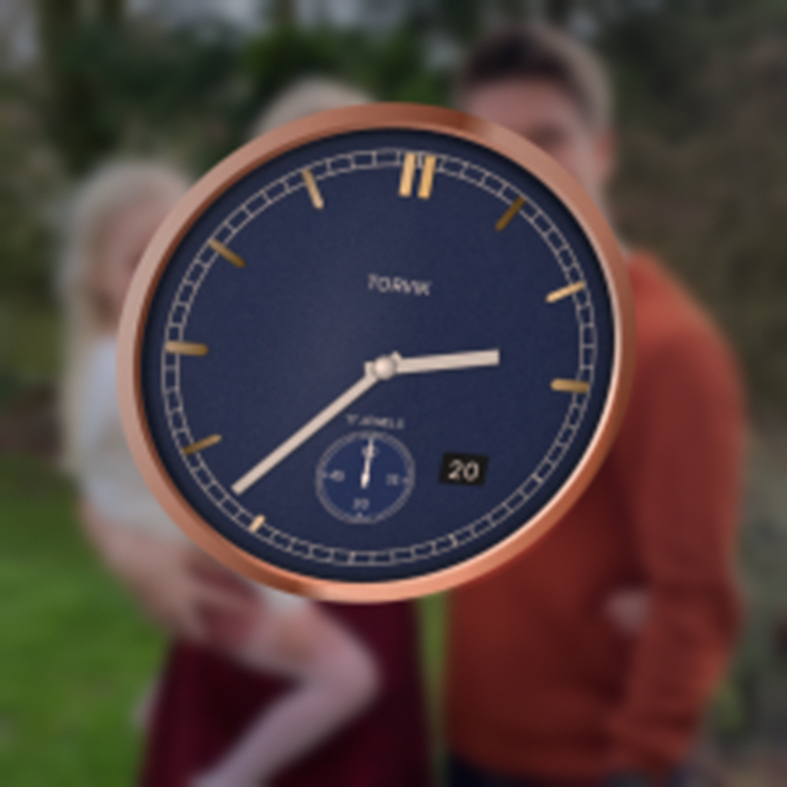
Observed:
{"hour": 2, "minute": 37}
